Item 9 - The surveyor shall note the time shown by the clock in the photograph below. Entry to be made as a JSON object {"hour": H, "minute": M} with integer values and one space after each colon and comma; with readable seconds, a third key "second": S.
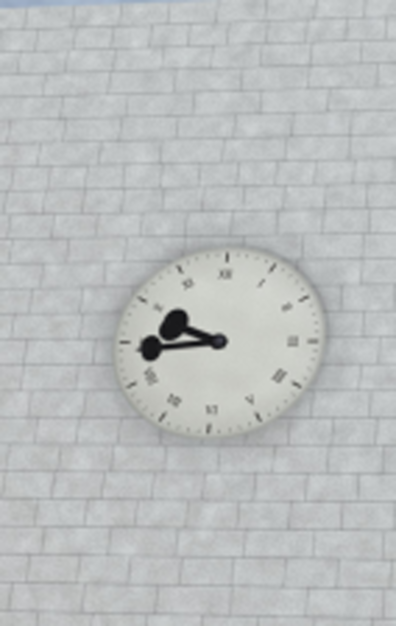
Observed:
{"hour": 9, "minute": 44}
